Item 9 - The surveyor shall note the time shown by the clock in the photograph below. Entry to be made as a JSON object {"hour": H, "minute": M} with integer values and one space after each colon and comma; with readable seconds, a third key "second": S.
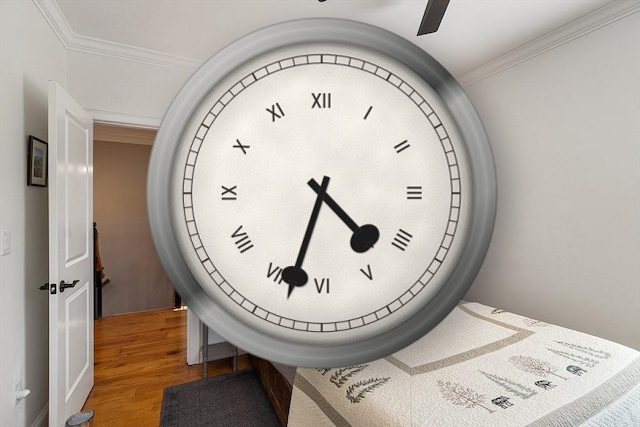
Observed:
{"hour": 4, "minute": 33}
